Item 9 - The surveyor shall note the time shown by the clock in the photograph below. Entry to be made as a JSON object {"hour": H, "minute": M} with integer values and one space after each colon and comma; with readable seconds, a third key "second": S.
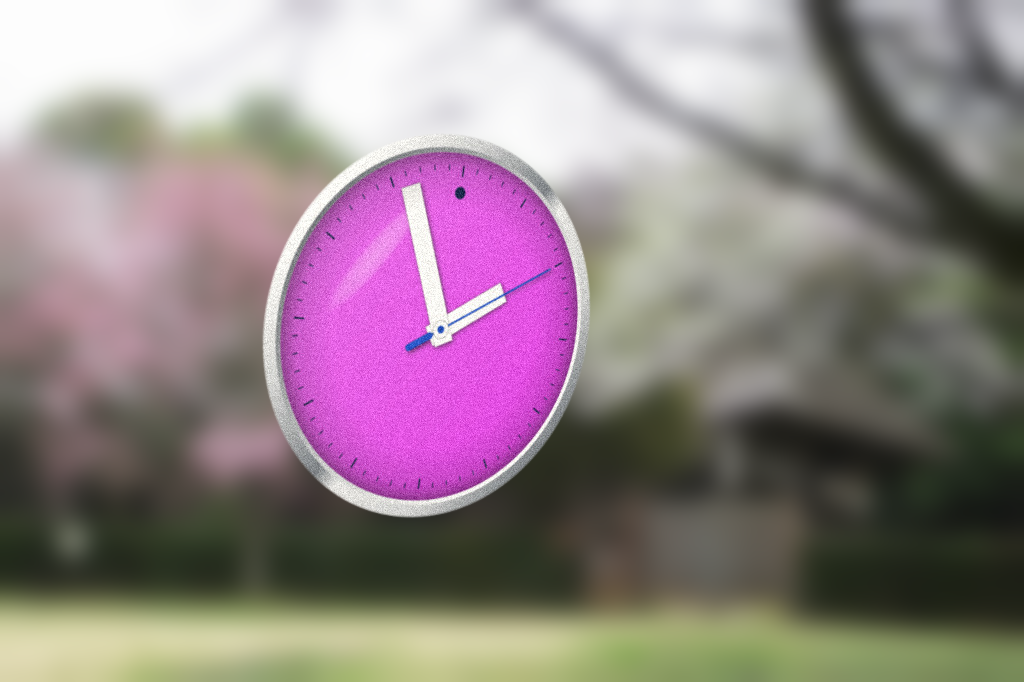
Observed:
{"hour": 1, "minute": 56, "second": 10}
